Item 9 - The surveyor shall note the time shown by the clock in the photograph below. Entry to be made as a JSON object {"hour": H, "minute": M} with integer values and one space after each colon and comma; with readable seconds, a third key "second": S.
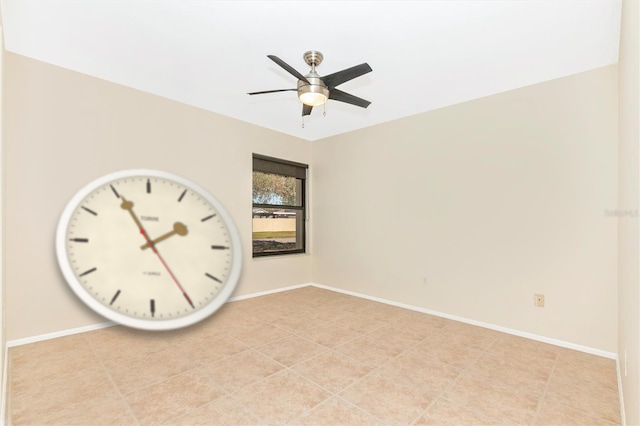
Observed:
{"hour": 1, "minute": 55, "second": 25}
